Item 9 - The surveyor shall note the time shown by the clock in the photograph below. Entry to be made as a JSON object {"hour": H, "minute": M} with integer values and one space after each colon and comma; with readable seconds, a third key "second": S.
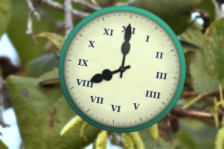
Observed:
{"hour": 8, "minute": 0}
